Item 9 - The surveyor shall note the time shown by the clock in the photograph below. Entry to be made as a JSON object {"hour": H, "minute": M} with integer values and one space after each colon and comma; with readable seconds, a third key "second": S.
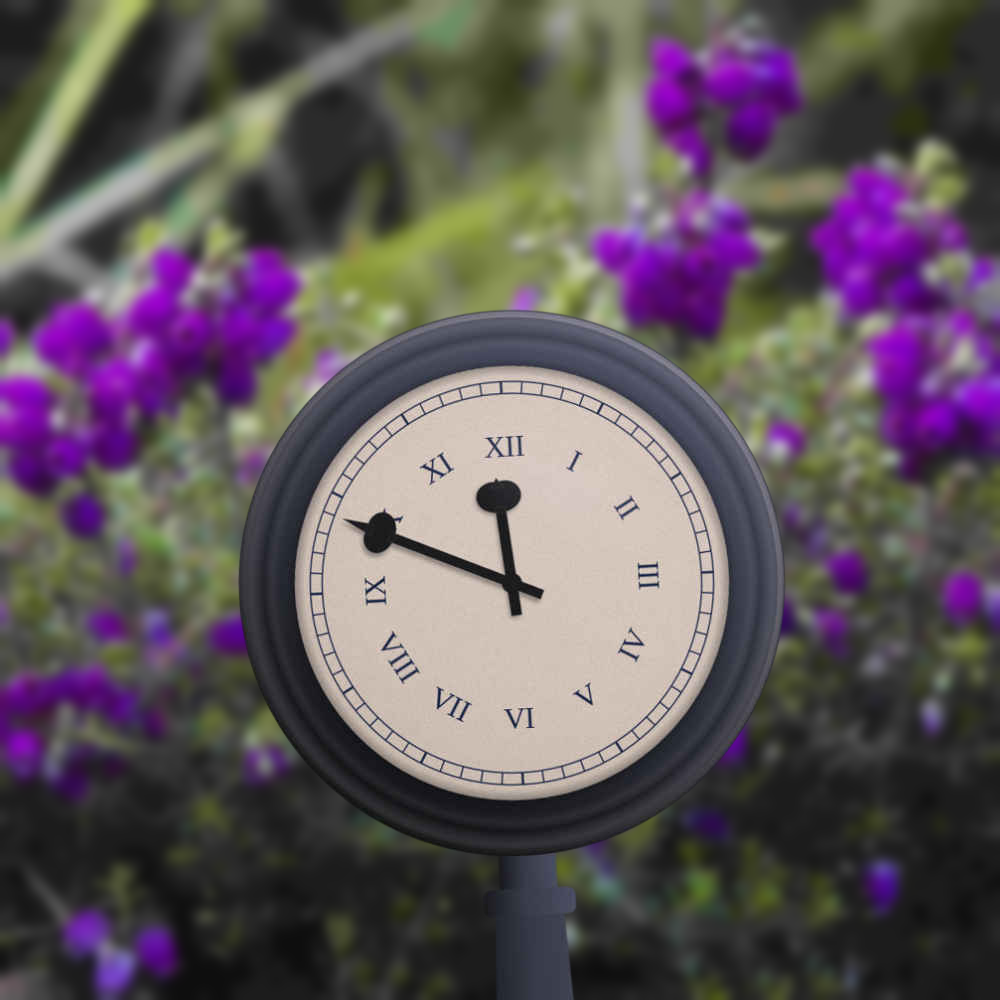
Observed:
{"hour": 11, "minute": 49}
